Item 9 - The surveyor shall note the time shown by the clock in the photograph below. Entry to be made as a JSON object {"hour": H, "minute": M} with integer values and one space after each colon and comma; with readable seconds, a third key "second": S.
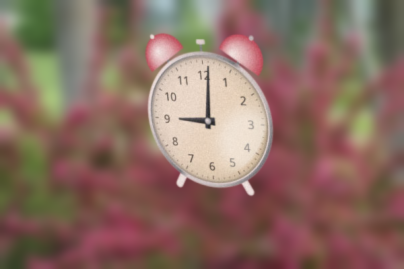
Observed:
{"hour": 9, "minute": 1}
